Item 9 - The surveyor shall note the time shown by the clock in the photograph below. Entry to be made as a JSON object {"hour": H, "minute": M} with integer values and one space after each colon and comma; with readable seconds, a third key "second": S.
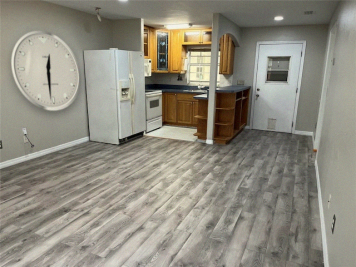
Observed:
{"hour": 12, "minute": 31}
